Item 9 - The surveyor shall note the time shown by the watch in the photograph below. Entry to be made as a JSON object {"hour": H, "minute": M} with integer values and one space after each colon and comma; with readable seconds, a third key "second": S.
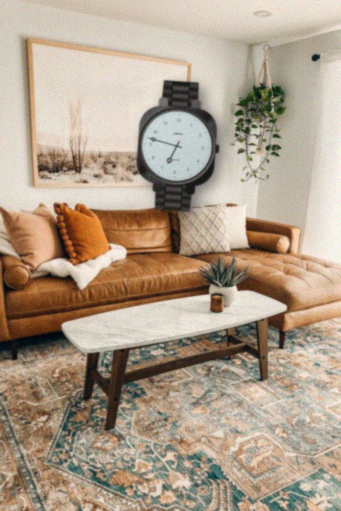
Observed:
{"hour": 6, "minute": 47}
